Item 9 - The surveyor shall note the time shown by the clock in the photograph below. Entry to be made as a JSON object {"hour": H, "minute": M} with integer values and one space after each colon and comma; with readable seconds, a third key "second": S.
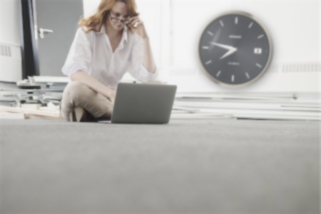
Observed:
{"hour": 7, "minute": 47}
